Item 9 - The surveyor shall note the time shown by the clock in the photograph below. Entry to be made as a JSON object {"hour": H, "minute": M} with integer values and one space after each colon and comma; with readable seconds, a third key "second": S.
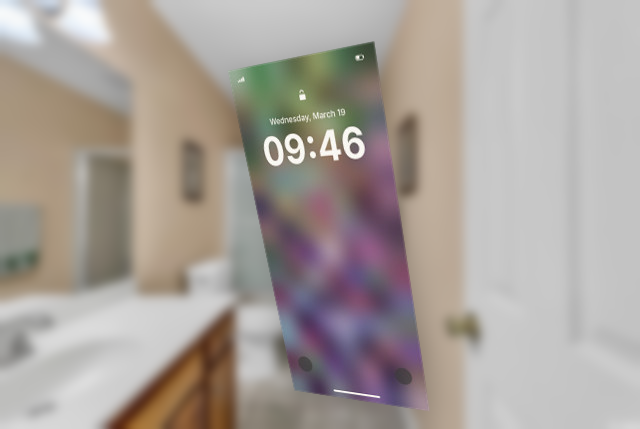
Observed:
{"hour": 9, "minute": 46}
